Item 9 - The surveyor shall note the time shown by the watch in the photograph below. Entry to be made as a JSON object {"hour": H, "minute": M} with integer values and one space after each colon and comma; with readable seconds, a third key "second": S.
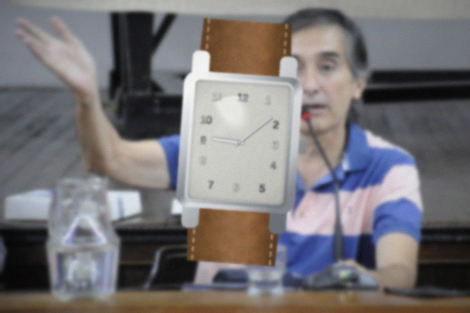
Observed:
{"hour": 9, "minute": 8}
